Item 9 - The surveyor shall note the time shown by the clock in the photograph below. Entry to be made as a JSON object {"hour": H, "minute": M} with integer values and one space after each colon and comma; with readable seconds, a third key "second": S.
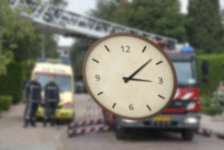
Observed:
{"hour": 3, "minute": 8}
